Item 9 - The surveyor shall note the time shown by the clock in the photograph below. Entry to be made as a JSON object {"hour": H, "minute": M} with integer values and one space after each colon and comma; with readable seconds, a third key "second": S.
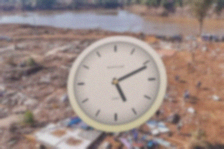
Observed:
{"hour": 5, "minute": 11}
